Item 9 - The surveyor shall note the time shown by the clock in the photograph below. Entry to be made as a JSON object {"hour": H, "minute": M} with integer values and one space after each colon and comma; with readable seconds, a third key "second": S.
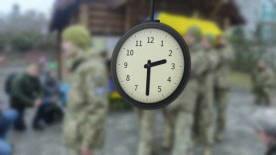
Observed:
{"hour": 2, "minute": 30}
